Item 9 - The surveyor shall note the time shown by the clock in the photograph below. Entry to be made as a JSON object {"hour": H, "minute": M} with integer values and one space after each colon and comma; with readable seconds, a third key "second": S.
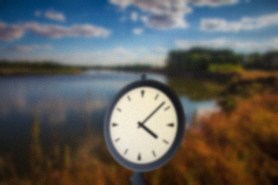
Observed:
{"hour": 4, "minute": 8}
